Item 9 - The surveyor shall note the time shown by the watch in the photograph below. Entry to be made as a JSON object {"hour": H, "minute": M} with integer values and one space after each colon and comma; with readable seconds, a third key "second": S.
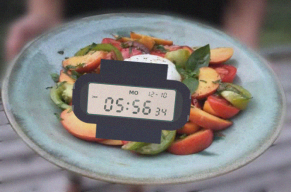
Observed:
{"hour": 5, "minute": 56, "second": 34}
